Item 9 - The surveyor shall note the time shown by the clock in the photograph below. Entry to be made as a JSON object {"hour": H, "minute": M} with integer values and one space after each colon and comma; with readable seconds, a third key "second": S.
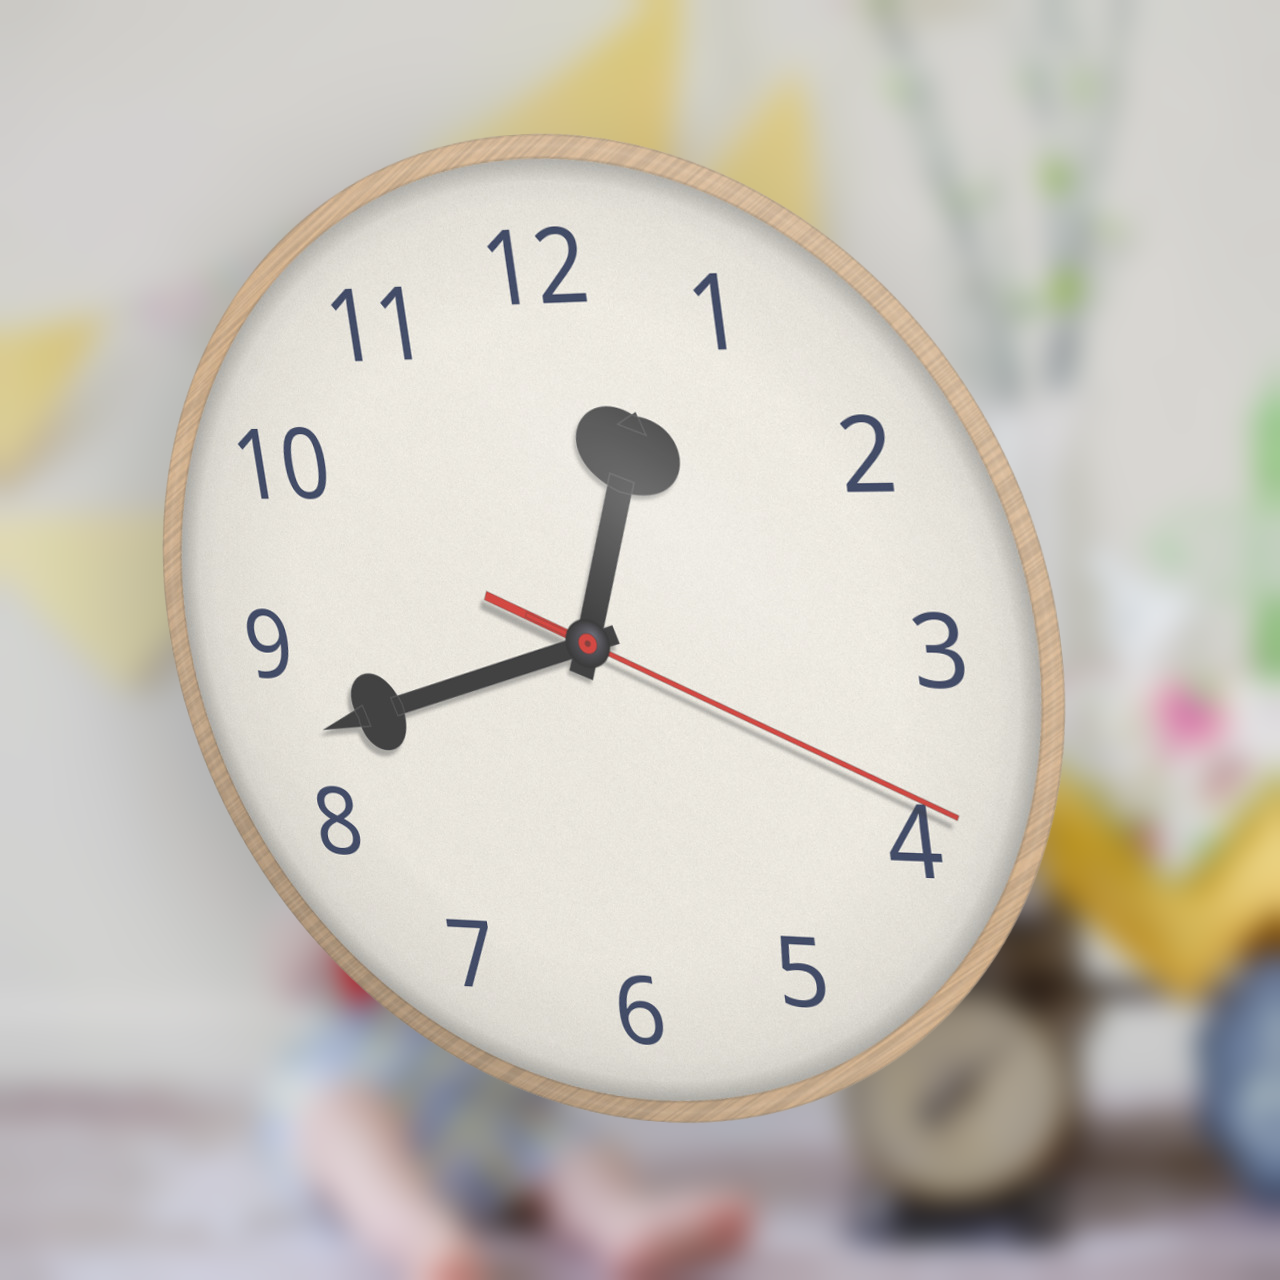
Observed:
{"hour": 12, "minute": 42, "second": 19}
